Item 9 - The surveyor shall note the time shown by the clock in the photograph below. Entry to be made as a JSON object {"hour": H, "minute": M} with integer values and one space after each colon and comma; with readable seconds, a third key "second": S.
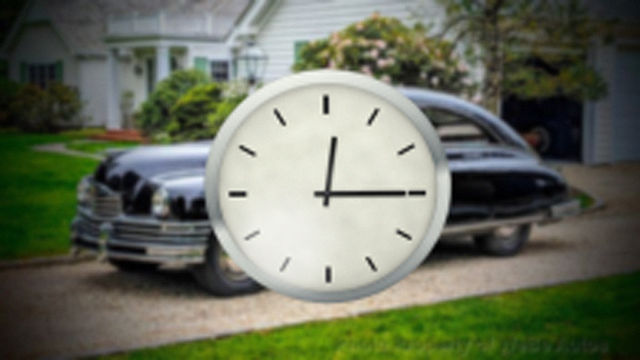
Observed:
{"hour": 12, "minute": 15}
